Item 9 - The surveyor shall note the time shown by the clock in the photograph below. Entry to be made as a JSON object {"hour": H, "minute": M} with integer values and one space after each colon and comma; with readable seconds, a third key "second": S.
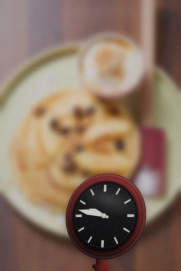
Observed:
{"hour": 9, "minute": 47}
